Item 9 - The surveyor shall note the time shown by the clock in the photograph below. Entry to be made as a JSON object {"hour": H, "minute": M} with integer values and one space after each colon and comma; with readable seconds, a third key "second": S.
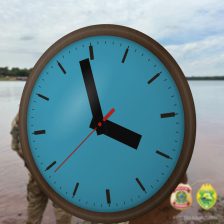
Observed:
{"hour": 3, "minute": 58, "second": 39}
